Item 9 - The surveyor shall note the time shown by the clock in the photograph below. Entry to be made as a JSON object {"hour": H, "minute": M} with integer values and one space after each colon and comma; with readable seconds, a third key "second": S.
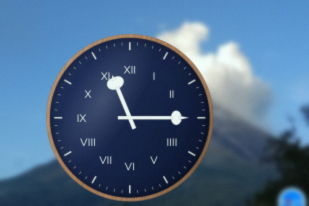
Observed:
{"hour": 11, "minute": 15}
